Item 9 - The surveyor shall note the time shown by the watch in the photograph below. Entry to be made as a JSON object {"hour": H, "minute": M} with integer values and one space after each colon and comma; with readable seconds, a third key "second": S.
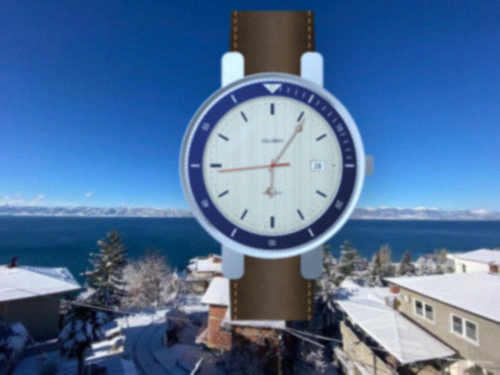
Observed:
{"hour": 6, "minute": 5, "second": 44}
